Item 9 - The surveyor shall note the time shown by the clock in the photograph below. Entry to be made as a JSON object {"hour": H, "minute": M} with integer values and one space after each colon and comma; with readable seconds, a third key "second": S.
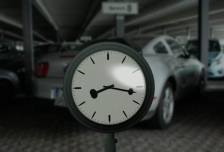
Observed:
{"hour": 8, "minute": 17}
